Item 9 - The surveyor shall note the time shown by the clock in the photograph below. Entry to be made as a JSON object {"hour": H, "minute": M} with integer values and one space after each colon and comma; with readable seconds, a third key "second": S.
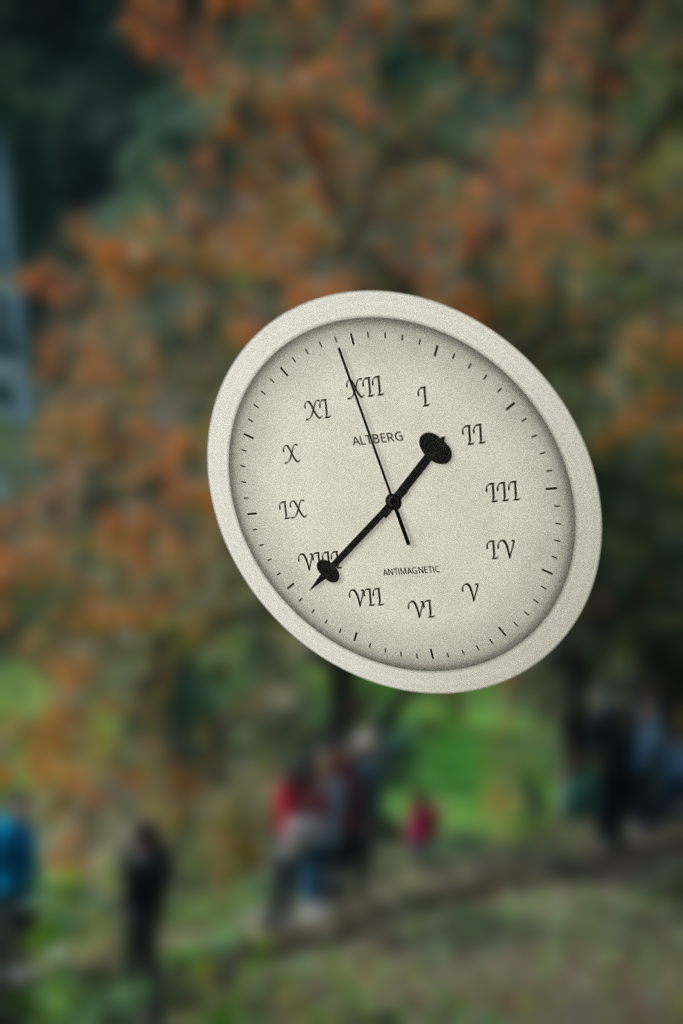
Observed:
{"hour": 1, "minute": 38, "second": 59}
